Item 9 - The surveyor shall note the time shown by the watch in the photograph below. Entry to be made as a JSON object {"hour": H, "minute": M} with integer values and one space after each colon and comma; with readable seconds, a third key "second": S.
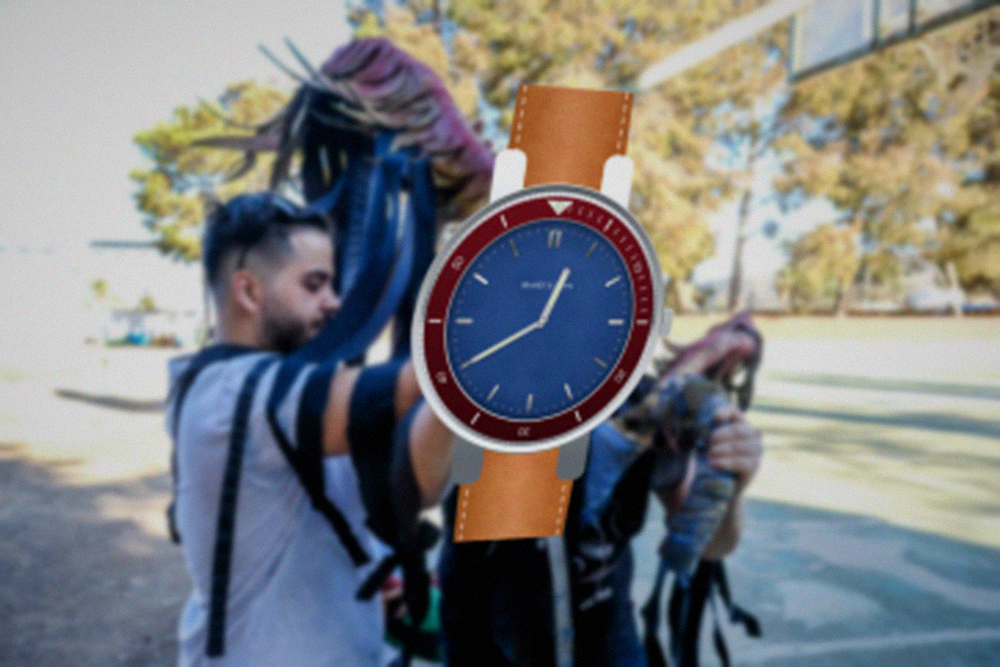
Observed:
{"hour": 12, "minute": 40}
